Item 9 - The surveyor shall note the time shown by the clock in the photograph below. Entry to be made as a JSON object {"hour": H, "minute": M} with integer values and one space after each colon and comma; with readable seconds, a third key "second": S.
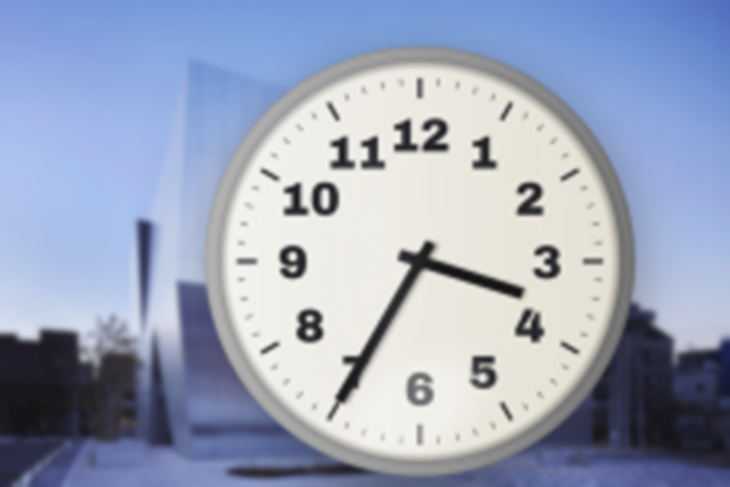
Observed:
{"hour": 3, "minute": 35}
